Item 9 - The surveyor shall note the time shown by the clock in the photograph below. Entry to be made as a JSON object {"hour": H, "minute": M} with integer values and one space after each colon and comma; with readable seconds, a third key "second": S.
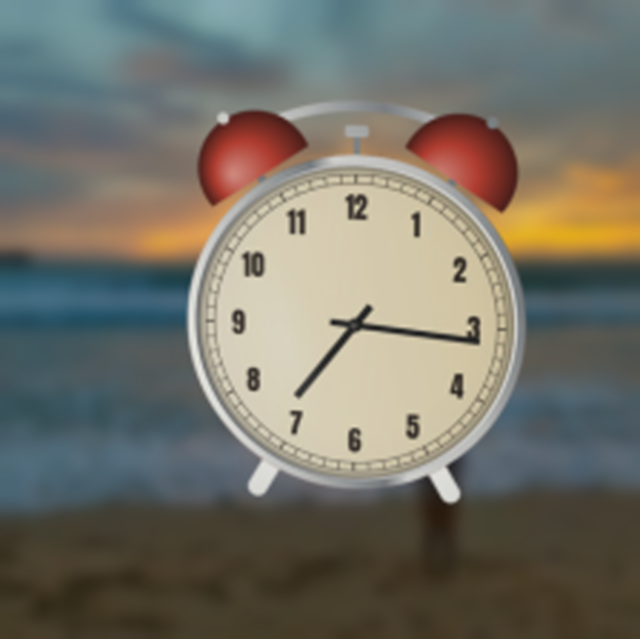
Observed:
{"hour": 7, "minute": 16}
